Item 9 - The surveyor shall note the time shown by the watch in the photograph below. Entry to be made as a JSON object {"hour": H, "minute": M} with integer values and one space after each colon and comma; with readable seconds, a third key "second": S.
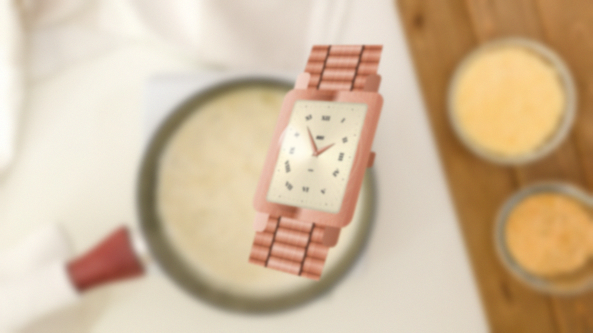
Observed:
{"hour": 1, "minute": 54}
